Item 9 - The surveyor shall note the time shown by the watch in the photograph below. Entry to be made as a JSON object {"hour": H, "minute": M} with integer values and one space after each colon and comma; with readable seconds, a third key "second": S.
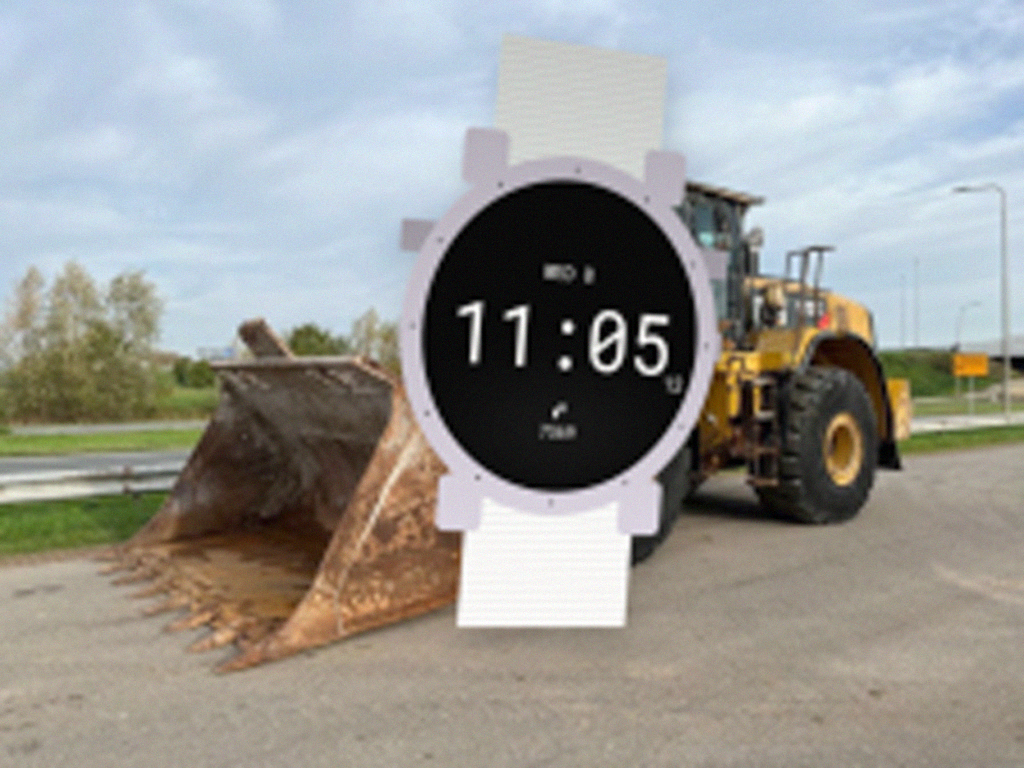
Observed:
{"hour": 11, "minute": 5}
